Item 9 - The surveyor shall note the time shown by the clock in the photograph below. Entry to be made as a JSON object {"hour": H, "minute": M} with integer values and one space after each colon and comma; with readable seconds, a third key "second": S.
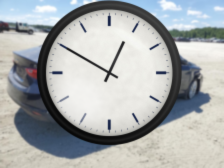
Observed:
{"hour": 12, "minute": 50}
